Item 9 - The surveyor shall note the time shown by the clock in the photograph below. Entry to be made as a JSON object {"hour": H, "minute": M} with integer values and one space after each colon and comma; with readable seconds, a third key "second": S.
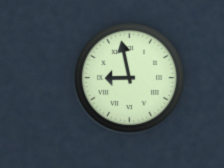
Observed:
{"hour": 8, "minute": 58}
